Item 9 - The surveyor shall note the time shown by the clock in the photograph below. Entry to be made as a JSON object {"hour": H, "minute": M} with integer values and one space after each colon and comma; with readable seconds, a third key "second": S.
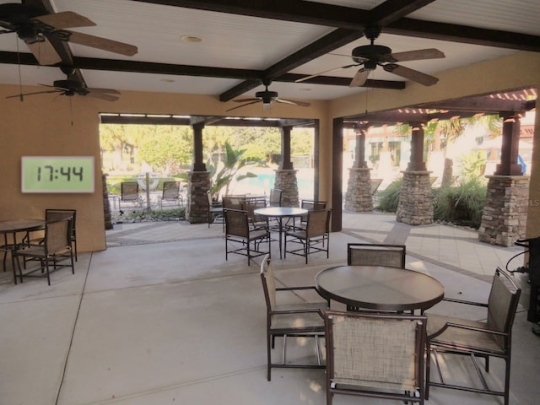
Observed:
{"hour": 17, "minute": 44}
